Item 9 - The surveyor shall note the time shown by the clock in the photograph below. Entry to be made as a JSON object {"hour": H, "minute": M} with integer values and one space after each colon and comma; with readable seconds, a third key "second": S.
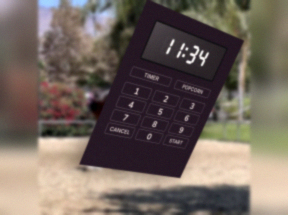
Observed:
{"hour": 11, "minute": 34}
